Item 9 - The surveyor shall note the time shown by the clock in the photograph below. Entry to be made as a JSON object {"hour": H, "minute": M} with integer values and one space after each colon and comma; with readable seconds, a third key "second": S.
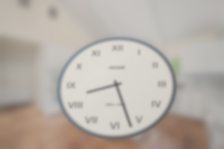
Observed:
{"hour": 8, "minute": 27}
